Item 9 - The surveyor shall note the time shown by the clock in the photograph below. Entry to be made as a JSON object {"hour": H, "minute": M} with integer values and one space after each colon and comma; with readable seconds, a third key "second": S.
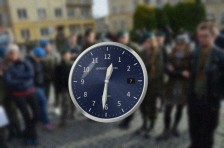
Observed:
{"hour": 12, "minute": 31}
